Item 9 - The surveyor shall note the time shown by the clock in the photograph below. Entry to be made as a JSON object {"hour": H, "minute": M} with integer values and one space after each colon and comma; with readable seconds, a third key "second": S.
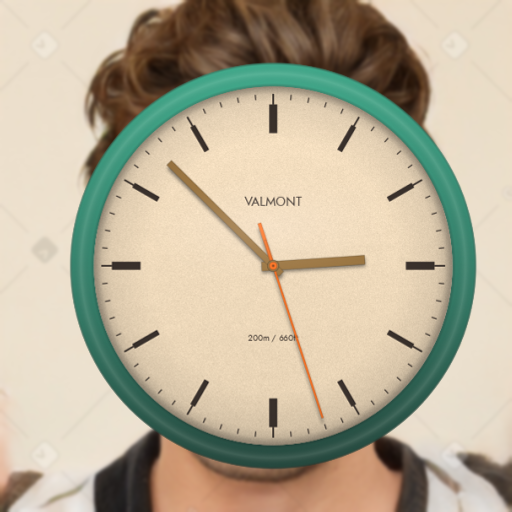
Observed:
{"hour": 2, "minute": 52, "second": 27}
